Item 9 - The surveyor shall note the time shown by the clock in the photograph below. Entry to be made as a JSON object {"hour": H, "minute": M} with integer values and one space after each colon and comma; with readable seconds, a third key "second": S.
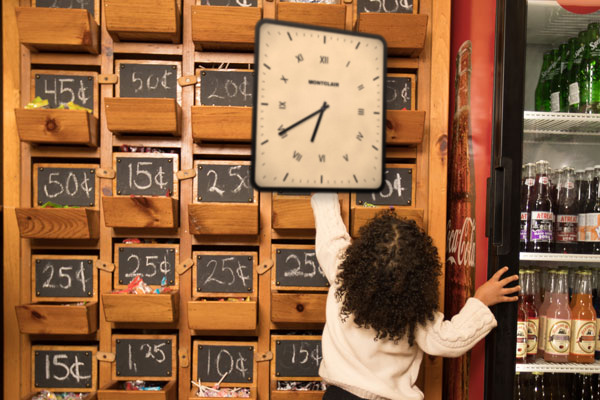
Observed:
{"hour": 6, "minute": 40}
